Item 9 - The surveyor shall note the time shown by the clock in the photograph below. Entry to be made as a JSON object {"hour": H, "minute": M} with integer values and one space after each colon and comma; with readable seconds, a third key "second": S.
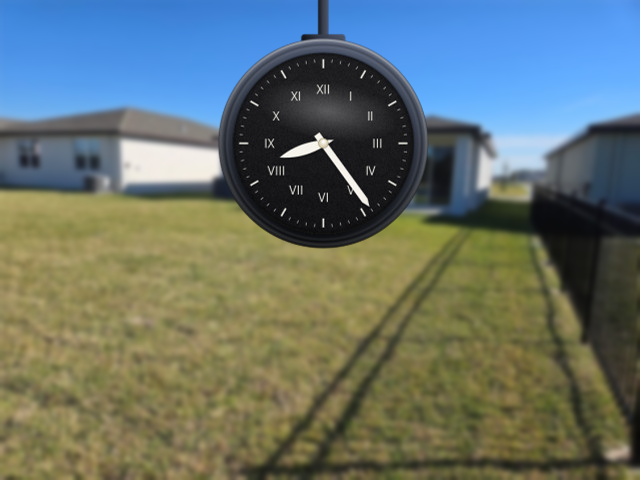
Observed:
{"hour": 8, "minute": 24}
